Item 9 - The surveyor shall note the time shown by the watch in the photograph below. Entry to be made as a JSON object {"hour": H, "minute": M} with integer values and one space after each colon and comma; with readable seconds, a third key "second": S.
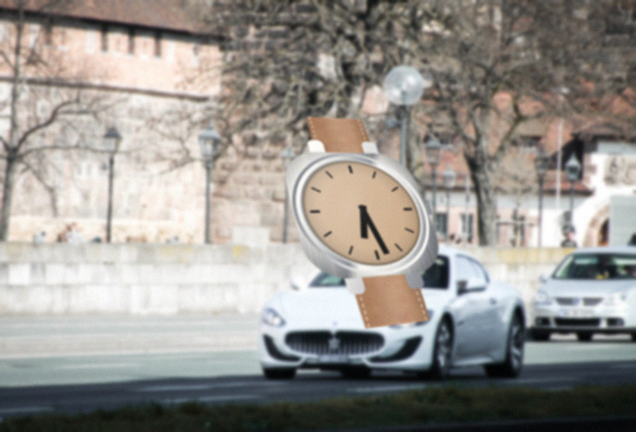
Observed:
{"hour": 6, "minute": 28}
